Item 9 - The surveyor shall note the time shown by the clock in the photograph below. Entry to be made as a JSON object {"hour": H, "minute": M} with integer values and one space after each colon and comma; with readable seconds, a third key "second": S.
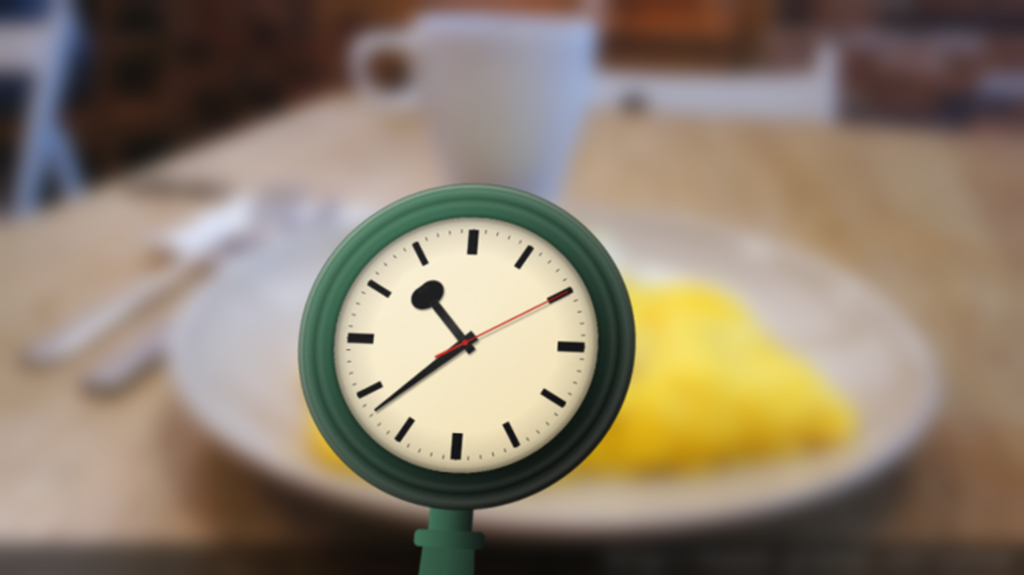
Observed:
{"hour": 10, "minute": 38, "second": 10}
